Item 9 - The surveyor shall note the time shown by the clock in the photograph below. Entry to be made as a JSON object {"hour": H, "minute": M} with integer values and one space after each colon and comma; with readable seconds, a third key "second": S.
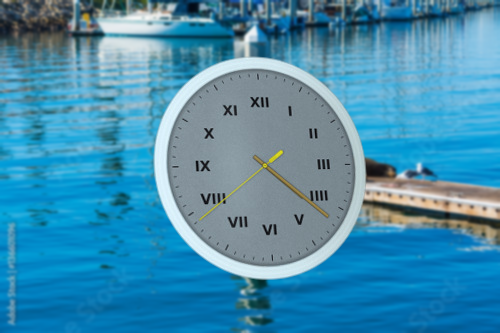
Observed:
{"hour": 4, "minute": 21, "second": 39}
